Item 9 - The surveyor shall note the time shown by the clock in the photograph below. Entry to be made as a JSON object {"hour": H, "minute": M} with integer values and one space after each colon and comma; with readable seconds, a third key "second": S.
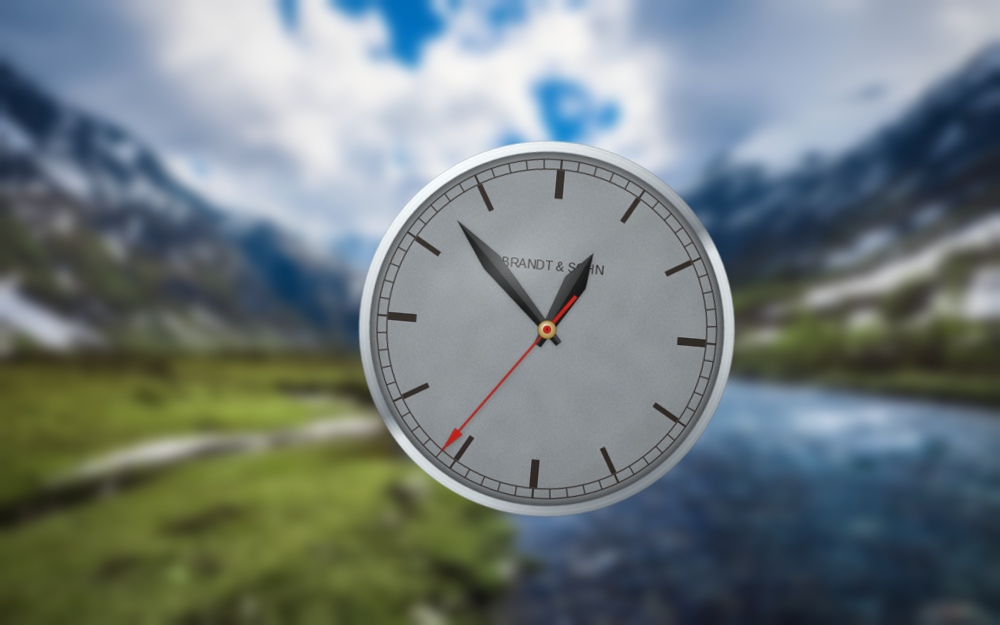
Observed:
{"hour": 12, "minute": 52, "second": 36}
